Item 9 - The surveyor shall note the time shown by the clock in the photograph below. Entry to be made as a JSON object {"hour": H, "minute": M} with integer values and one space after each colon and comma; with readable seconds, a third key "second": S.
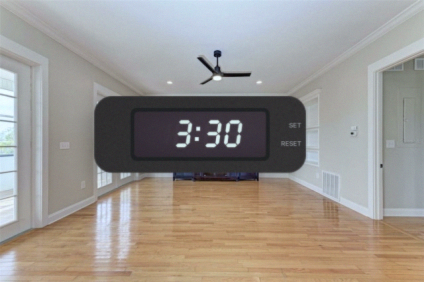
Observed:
{"hour": 3, "minute": 30}
